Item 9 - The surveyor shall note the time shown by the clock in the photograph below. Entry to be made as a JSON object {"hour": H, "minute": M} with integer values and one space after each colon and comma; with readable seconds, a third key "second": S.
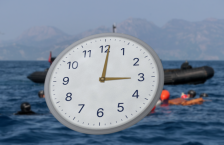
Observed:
{"hour": 3, "minute": 1}
